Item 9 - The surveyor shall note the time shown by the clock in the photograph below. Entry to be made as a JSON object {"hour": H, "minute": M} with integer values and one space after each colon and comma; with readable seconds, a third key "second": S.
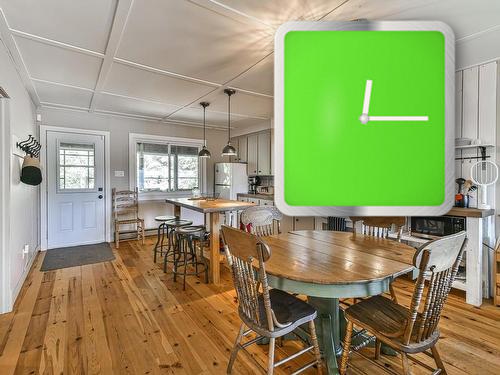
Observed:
{"hour": 12, "minute": 15}
